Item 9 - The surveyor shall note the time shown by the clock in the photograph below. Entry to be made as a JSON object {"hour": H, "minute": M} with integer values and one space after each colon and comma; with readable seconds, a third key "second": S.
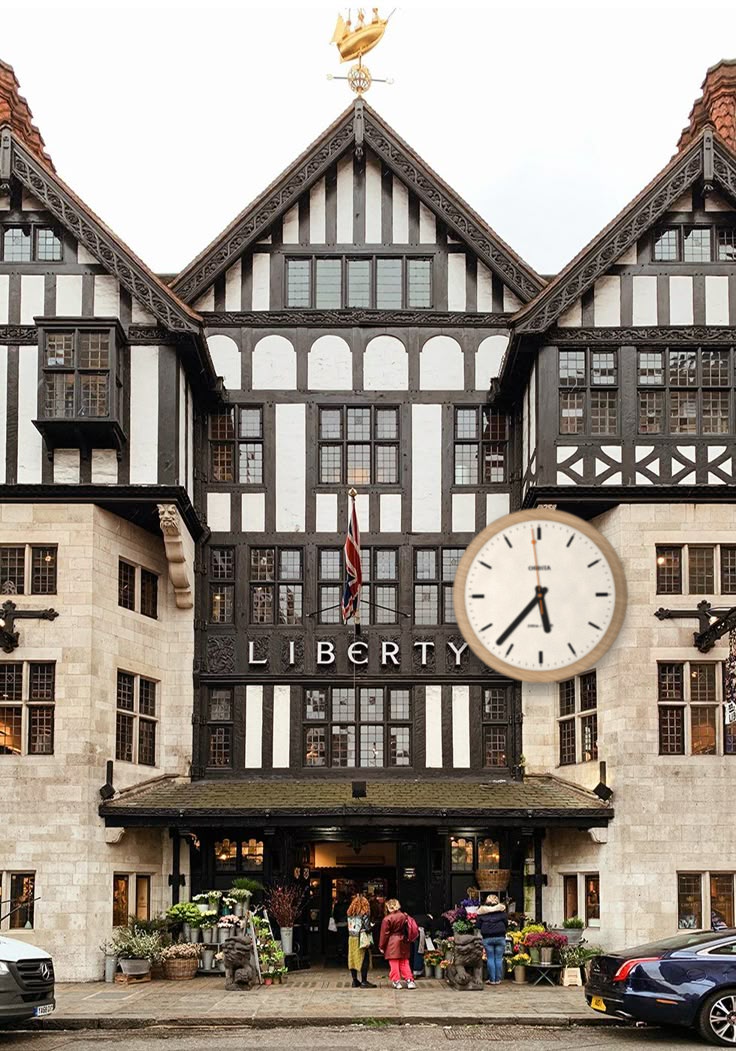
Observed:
{"hour": 5, "minute": 36, "second": 59}
